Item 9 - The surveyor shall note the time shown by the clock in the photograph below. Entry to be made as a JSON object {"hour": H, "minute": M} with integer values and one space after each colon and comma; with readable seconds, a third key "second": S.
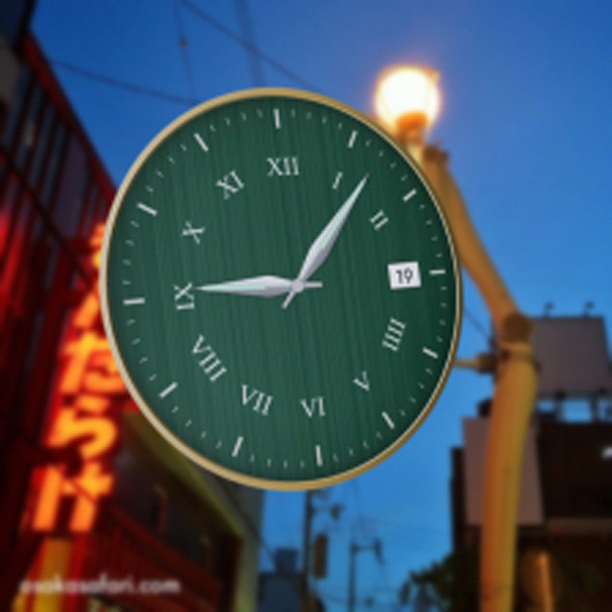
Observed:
{"hour": 9, "minute": 7}
